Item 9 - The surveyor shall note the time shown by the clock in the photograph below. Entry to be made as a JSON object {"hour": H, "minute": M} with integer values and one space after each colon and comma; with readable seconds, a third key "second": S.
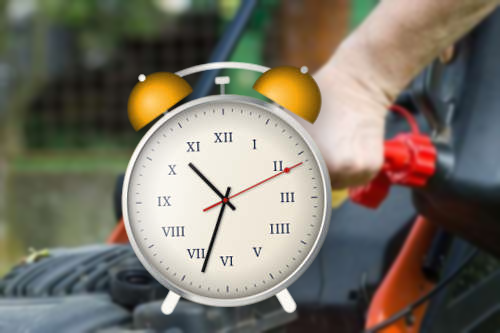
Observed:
{"hour": 10, "minute": 33, "second": 11}
